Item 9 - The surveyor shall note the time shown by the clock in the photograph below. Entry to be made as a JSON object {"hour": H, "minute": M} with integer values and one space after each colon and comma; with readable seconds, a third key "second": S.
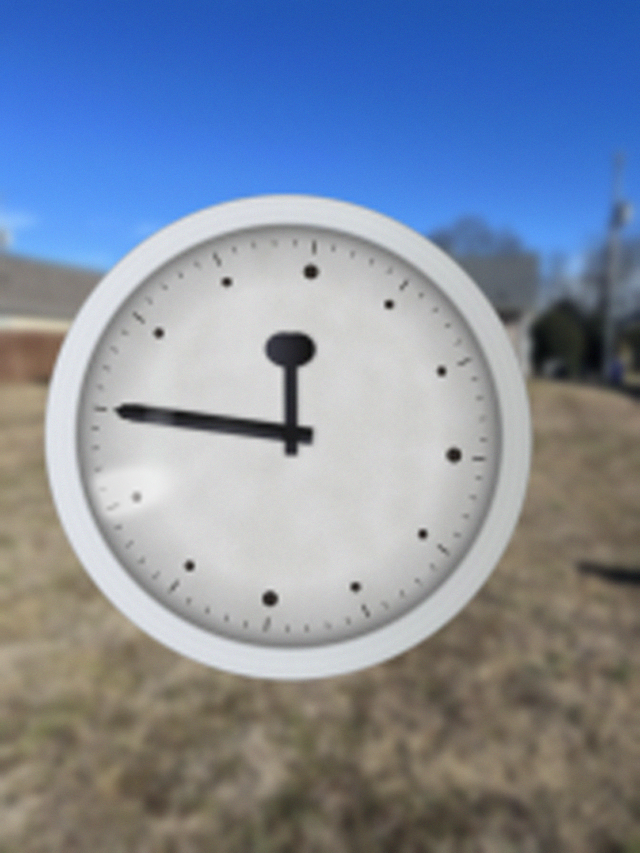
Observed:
{"hour": 11, "minute": 45}
